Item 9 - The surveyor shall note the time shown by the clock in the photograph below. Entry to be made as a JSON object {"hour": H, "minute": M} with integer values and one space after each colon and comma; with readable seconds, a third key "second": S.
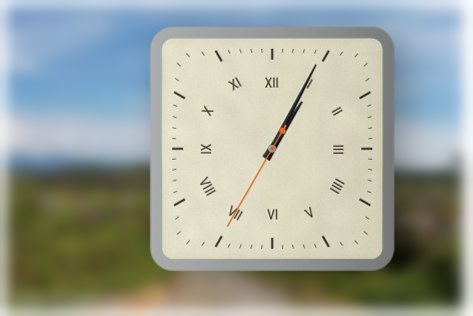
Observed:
{"hour": 1, "minute": 4, "second": 35}
